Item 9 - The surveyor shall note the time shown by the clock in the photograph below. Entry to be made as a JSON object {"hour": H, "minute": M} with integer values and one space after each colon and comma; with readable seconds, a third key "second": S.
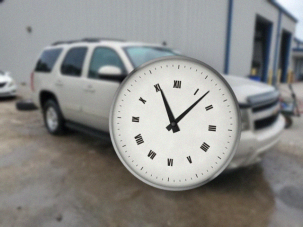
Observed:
{"hour": 11, "minute": 7}
